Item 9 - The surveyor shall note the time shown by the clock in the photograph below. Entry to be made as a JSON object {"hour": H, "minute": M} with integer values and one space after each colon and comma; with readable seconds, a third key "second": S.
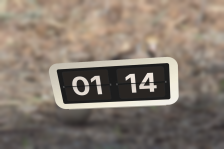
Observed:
{"hour": 1, "minute": 14}
